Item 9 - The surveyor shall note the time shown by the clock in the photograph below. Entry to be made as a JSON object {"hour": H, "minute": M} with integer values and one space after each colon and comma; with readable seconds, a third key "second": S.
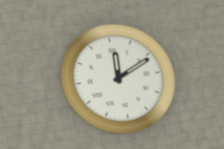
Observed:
{"hour": 12, "minute": 11}
